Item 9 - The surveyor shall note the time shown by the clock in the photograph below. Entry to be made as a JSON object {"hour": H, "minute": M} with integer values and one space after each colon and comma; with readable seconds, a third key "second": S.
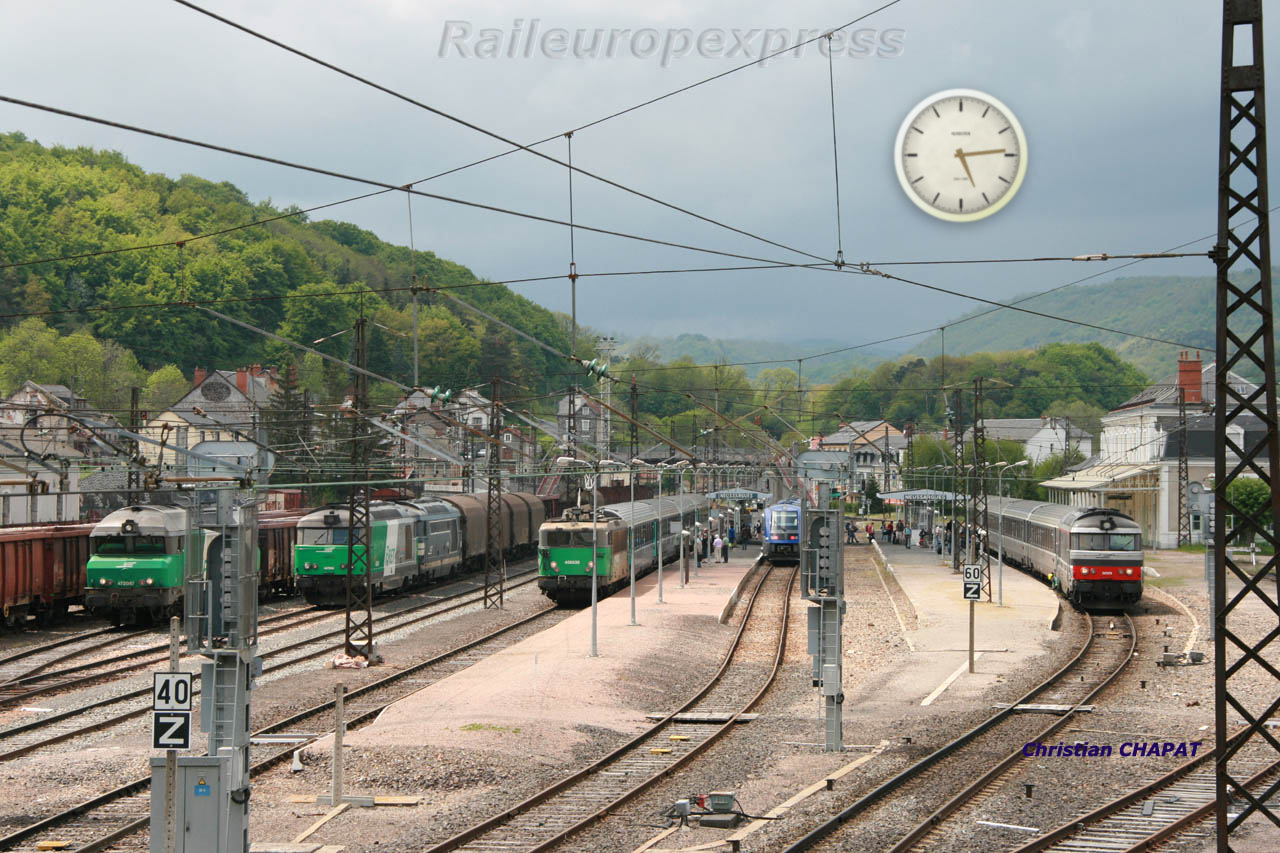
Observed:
{"hour": 5, "minute": 14}
